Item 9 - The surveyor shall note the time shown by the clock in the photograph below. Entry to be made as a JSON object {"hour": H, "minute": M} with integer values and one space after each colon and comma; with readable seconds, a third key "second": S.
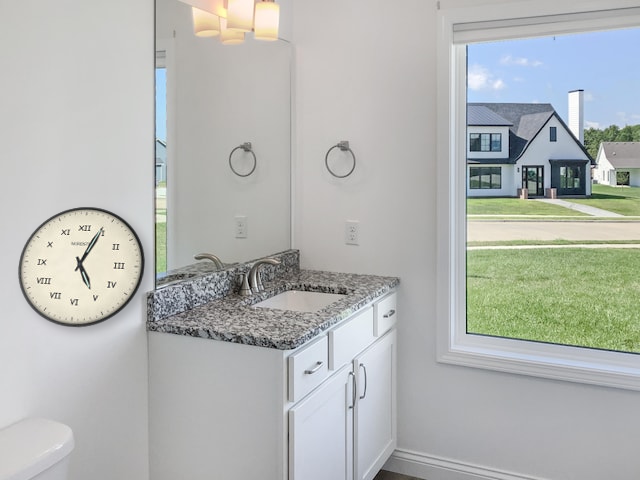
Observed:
{"hour": 5, "minute": 4}
